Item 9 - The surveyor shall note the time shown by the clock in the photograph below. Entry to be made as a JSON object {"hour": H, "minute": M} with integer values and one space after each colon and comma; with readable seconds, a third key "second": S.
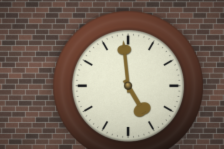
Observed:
{"hour": 4, "minute": 59}
